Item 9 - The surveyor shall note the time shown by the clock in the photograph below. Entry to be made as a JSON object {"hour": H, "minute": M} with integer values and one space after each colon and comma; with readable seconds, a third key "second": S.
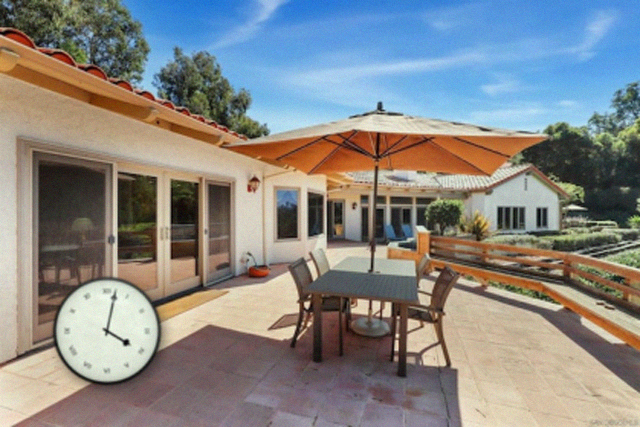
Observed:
{"hour": 4, "minute": 2}
